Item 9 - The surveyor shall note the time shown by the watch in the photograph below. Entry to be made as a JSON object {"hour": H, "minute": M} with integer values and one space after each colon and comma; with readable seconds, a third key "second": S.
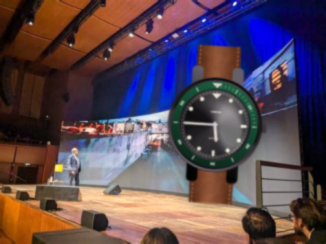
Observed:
{"hour": 5, "minute": 45}
